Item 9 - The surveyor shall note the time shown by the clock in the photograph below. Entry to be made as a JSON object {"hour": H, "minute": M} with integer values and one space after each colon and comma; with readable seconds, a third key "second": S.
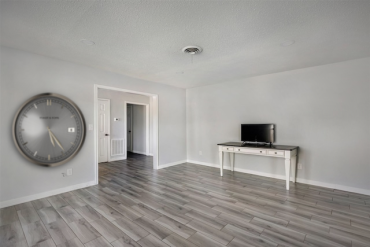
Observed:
{"hour": 5, "minute": 24}
